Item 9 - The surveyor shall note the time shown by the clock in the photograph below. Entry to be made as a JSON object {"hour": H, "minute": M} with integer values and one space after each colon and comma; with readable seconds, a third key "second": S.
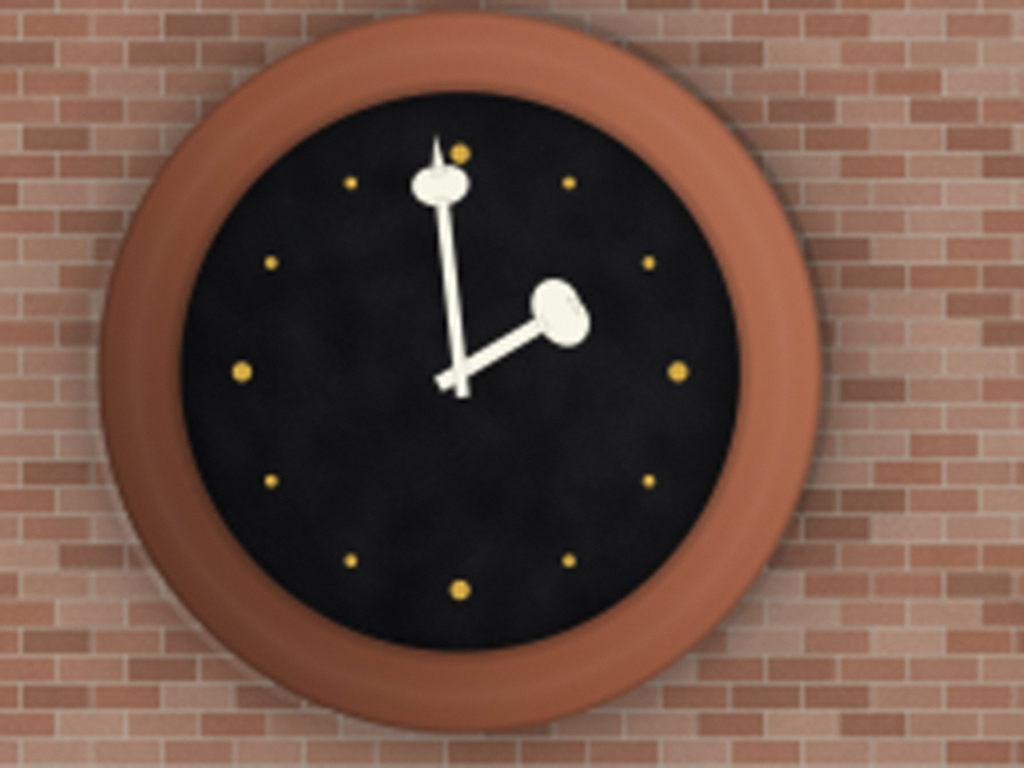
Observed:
{"hour": 1, "minute": 59}
